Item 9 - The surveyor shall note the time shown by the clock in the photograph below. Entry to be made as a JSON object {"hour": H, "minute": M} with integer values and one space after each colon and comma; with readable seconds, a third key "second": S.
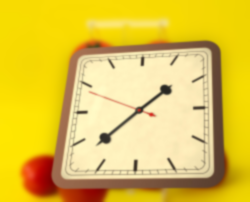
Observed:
{"hour": 1, "minute": 37, "second": 49}
